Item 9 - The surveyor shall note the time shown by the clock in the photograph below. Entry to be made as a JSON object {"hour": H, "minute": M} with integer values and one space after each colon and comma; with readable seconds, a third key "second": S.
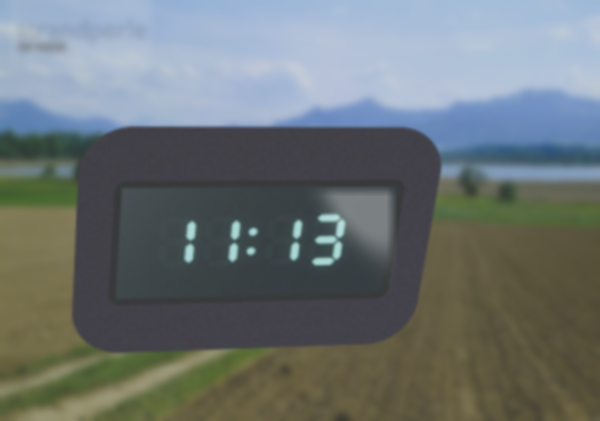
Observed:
{"hour": 11, "minute": 13}
